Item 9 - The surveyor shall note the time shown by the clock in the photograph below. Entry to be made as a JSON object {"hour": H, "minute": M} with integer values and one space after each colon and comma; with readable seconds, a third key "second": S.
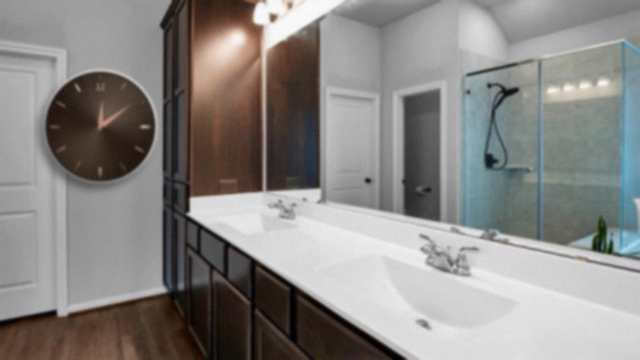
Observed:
{"hour": 12, "minute": 9}
